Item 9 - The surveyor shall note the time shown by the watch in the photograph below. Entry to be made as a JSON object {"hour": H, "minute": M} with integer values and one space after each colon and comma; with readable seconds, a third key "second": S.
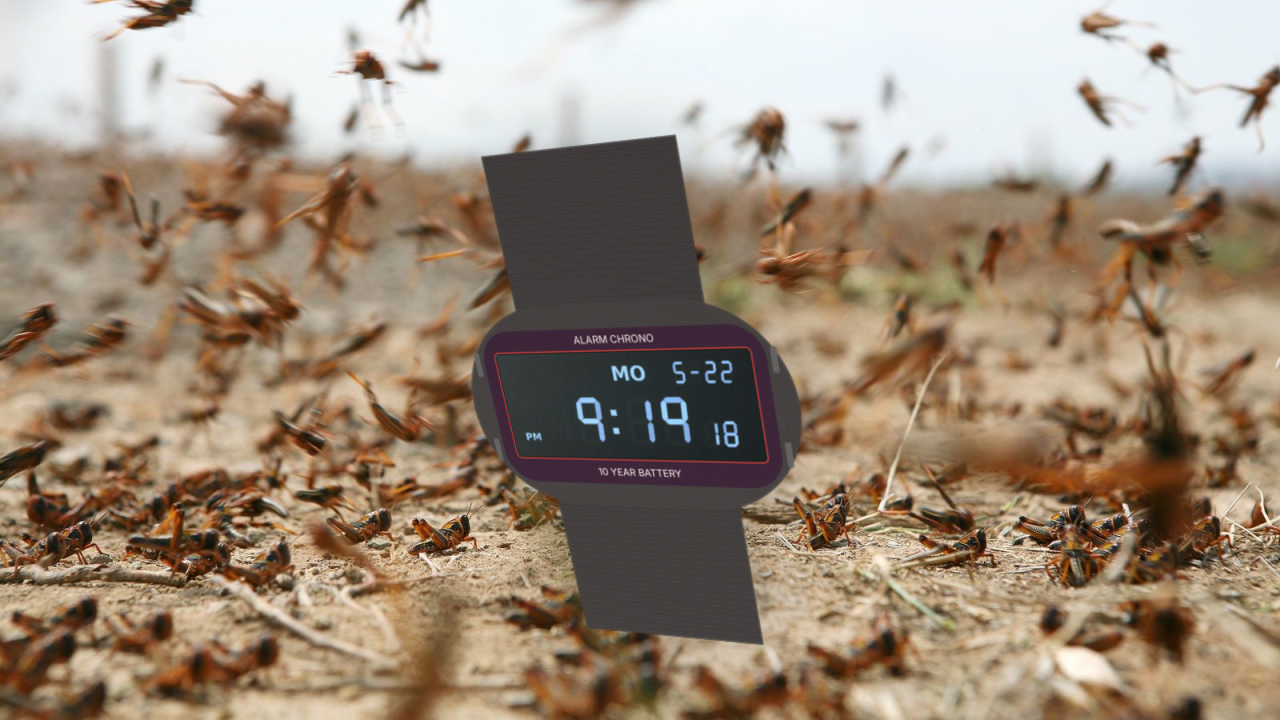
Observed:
{"hour": 9, "minute": 19, "second": 18}
